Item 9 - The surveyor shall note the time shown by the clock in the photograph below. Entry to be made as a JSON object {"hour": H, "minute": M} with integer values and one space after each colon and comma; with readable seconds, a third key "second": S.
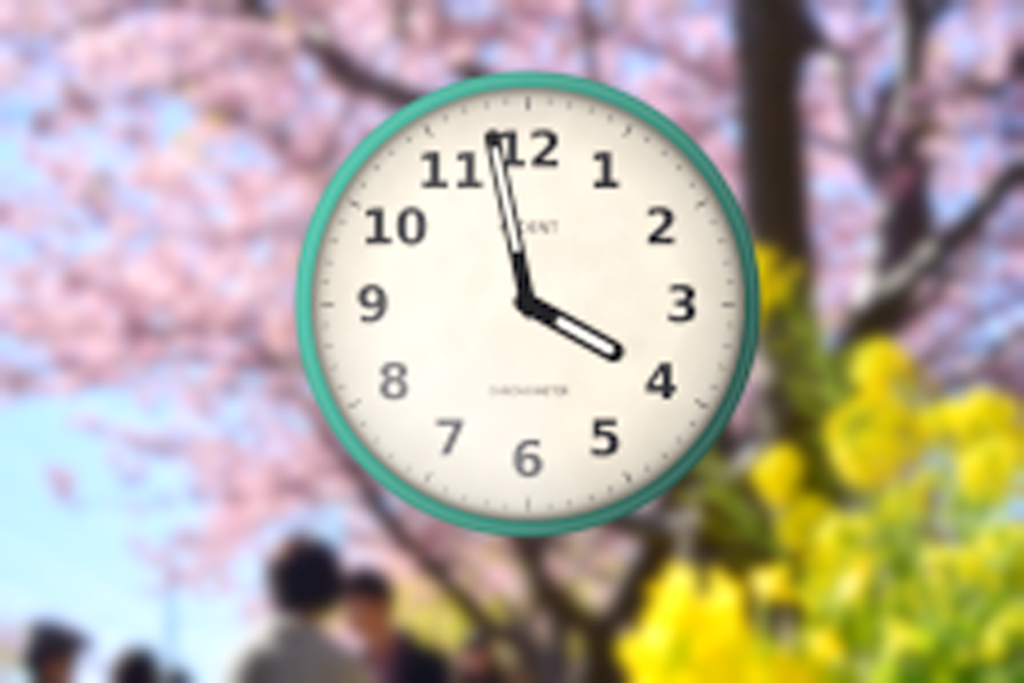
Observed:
{"hour": 3, "minute": 58}
